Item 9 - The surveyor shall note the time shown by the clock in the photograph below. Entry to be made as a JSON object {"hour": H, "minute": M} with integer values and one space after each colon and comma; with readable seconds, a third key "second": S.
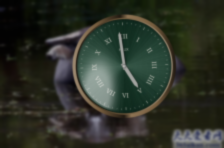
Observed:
{"hour": 4, "minute": 59}
